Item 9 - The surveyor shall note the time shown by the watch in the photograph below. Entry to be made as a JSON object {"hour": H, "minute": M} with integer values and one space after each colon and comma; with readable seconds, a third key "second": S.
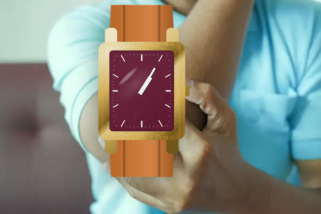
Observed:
{"hour": 1, "minute": 5}
